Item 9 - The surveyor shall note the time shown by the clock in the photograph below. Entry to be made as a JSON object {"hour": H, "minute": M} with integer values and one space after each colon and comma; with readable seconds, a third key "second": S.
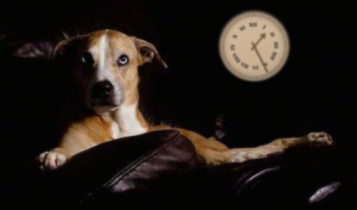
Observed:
{"hour": 1, "minute": 26}
